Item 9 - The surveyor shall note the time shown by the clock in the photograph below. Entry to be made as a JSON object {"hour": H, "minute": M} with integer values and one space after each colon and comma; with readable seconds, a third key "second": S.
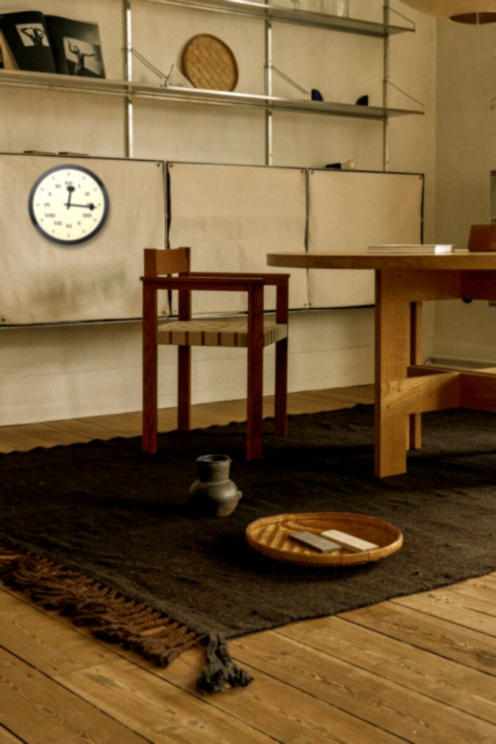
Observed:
{"hour": 12, "minute": 16}
